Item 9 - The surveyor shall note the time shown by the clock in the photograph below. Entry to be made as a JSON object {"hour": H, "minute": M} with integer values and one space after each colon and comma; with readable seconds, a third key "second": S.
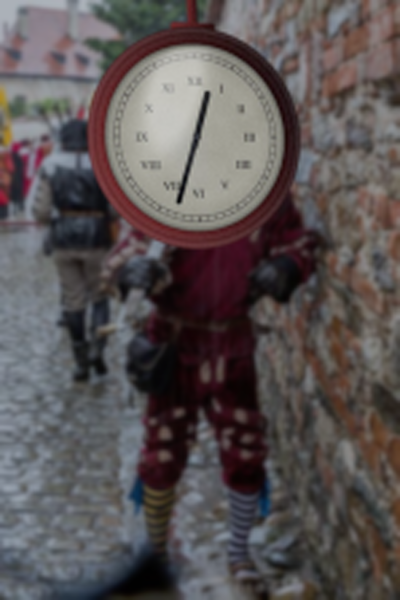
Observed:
{"hour": 12, "minute": 33}
